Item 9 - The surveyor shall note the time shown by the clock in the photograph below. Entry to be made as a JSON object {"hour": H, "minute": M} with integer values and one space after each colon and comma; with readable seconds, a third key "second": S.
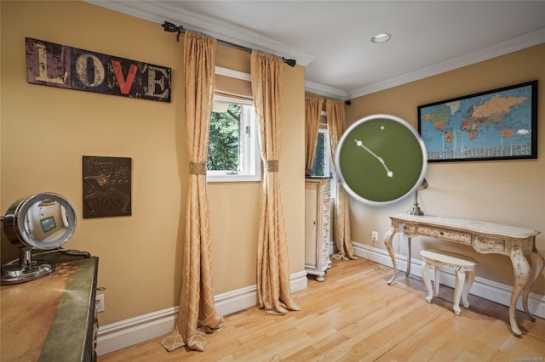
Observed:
{"hour": 4, "minute": 51}
